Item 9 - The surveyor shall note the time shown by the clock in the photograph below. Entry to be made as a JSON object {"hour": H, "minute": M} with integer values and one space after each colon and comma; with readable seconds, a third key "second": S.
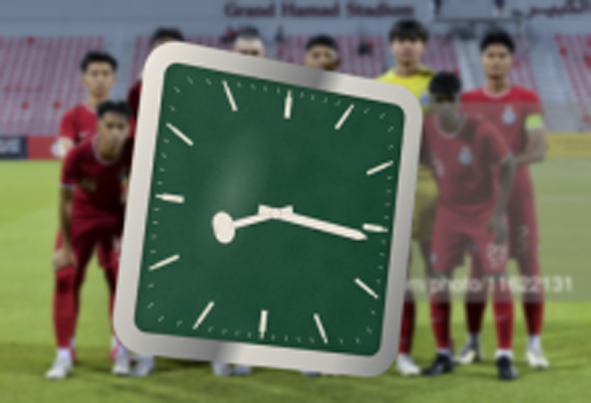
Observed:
{"hour": 8, "minute": 16}
